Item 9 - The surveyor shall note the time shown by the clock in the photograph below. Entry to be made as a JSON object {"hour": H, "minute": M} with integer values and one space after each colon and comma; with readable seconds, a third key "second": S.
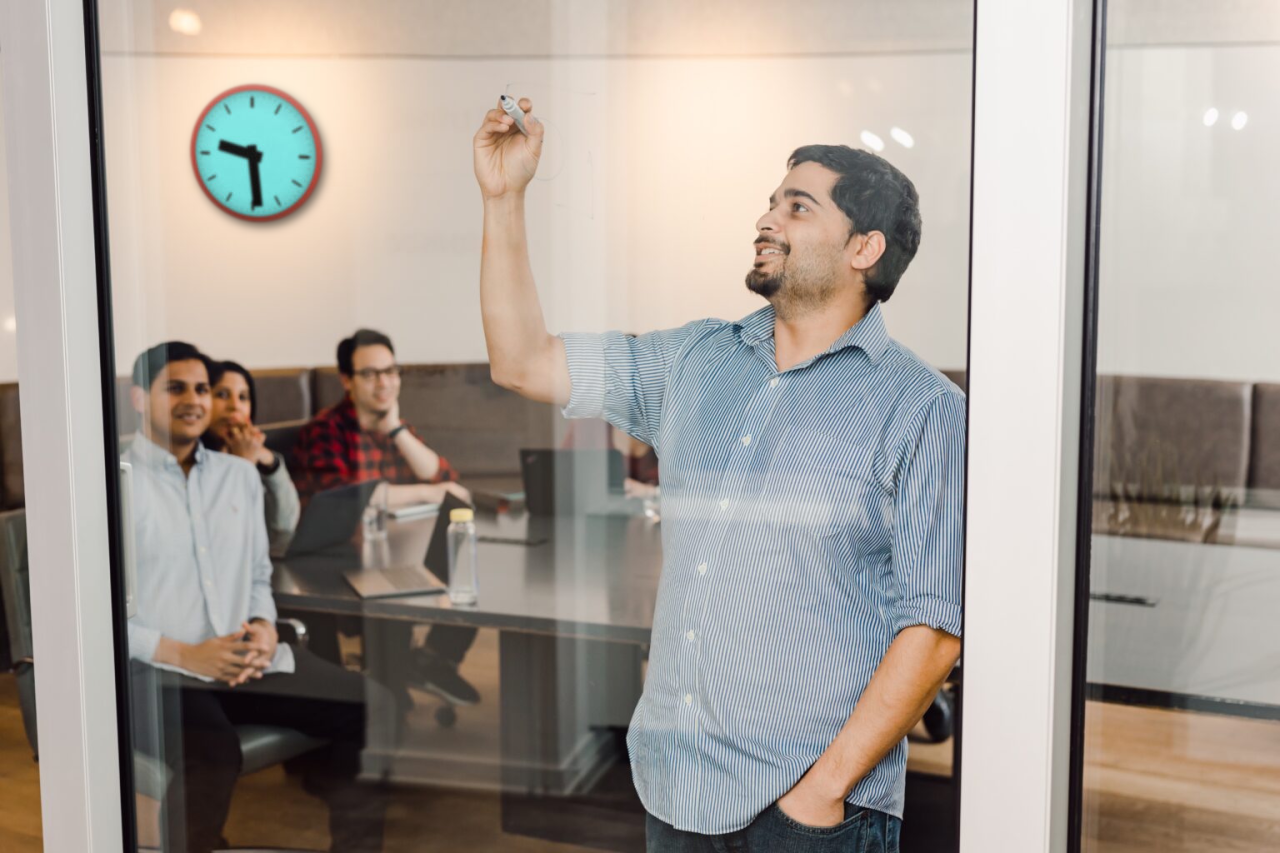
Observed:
{"hour": 9, "minute": 29}
